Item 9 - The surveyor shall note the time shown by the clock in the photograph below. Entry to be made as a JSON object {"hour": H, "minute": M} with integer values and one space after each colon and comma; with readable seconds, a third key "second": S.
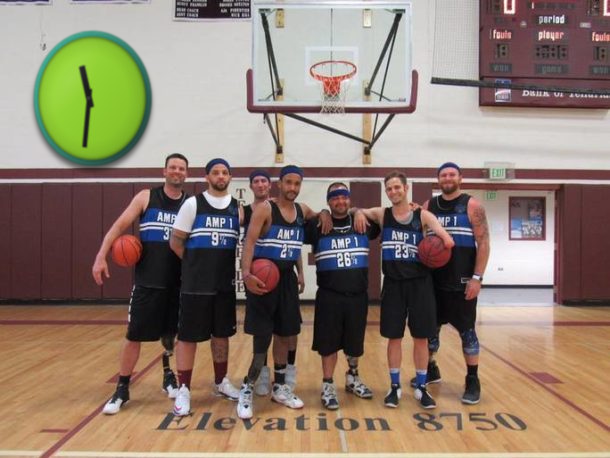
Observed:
{"hour": 11, "minute": 31}
